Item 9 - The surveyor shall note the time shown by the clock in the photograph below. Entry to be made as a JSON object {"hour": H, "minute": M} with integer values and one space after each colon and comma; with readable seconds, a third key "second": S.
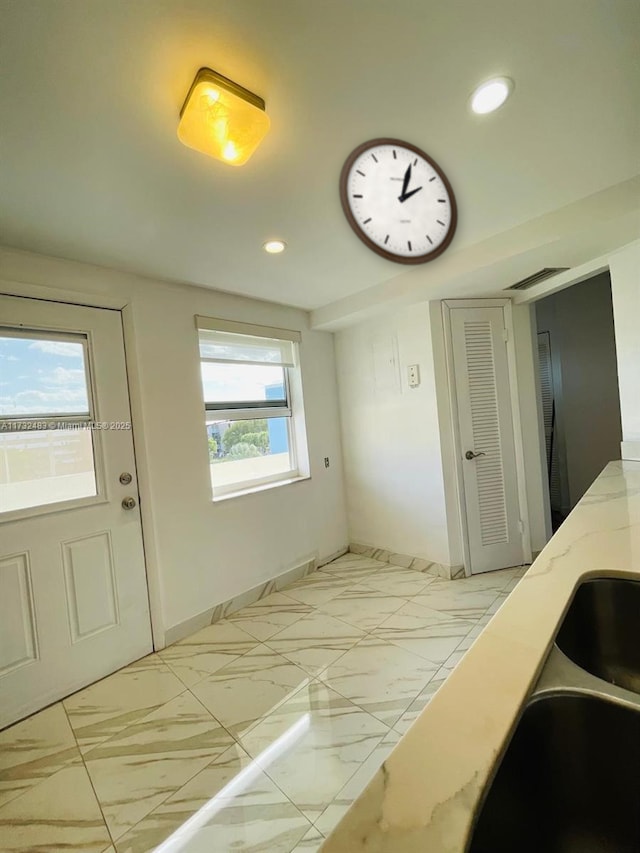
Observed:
{"hour": 2, "minute": 4}
